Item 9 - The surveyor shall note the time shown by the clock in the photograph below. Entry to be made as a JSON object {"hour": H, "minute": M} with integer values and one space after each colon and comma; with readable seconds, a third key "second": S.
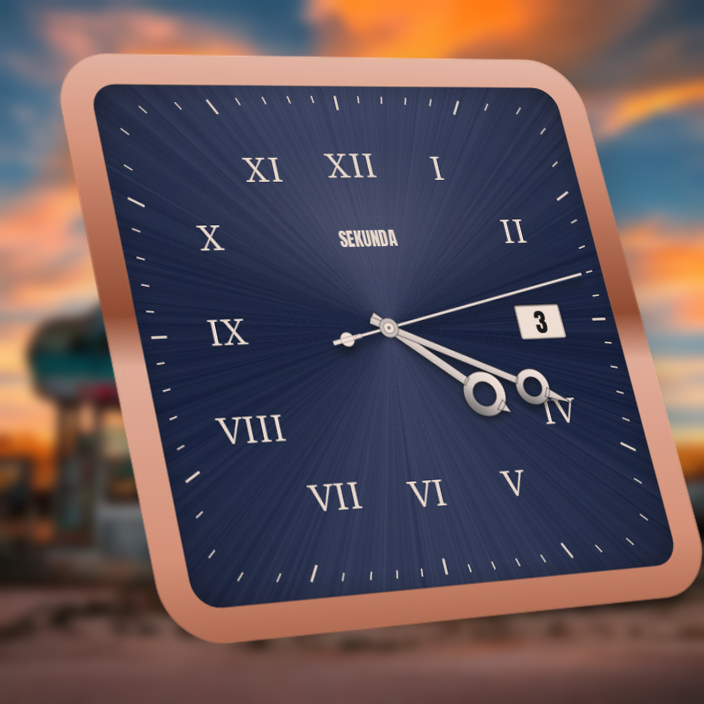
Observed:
{"hour": 4, "minute": 19, "second": 13}
